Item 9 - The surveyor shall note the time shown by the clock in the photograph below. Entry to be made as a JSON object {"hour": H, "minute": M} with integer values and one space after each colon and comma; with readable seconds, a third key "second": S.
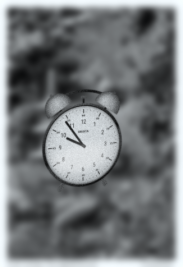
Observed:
{"hour": 9, "minute": 54}
